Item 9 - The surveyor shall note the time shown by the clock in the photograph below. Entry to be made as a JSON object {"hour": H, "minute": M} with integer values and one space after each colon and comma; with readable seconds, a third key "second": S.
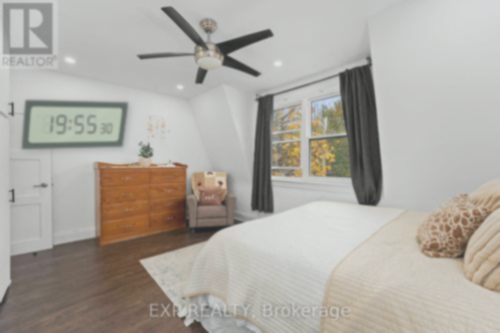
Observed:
{"hour": 19, "minute": 55}
